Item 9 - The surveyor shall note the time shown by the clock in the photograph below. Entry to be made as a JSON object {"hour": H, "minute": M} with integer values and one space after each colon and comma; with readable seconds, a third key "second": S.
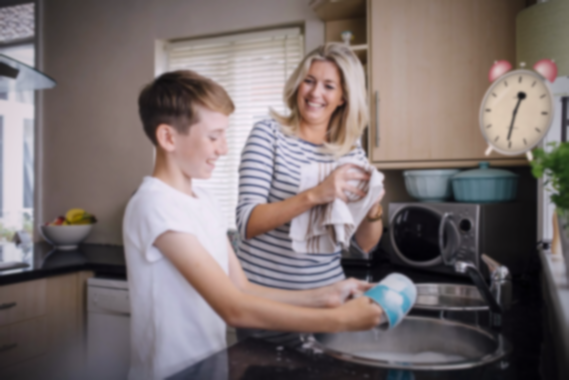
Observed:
{"hour": 12, "minute": 31}
